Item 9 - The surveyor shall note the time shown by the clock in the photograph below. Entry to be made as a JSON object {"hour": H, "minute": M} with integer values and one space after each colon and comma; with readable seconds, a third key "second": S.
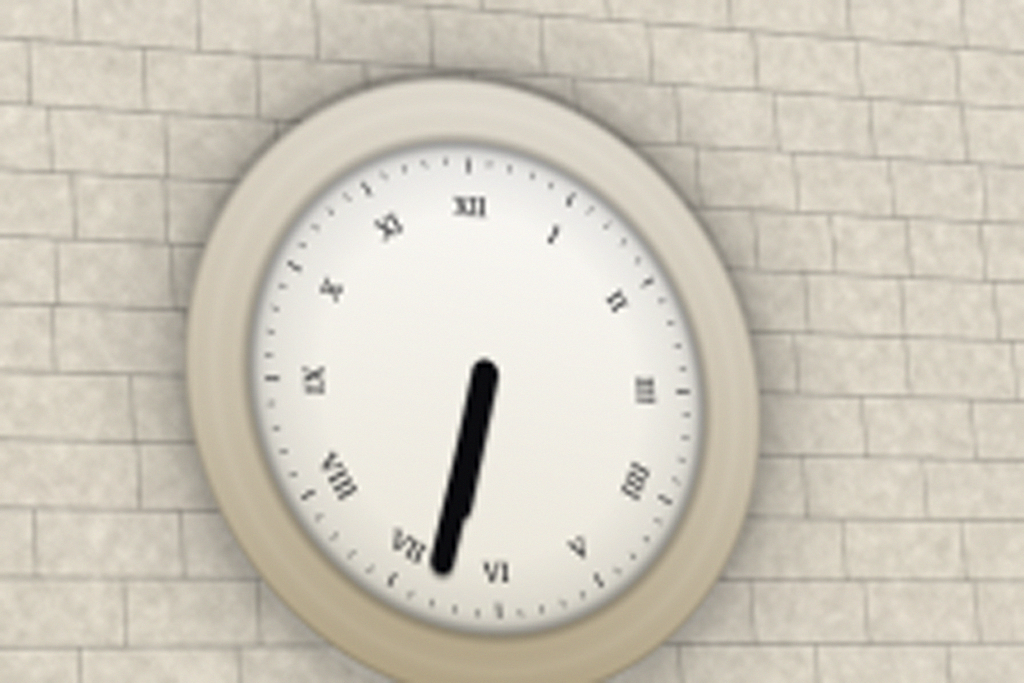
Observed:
{"hour": 6, "minute": 33}
